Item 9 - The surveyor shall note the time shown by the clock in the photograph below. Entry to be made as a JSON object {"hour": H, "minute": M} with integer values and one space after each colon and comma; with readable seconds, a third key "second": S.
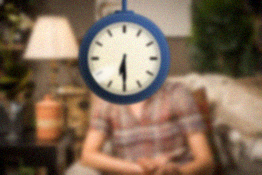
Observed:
{"hour": 6, "minute": 30}
